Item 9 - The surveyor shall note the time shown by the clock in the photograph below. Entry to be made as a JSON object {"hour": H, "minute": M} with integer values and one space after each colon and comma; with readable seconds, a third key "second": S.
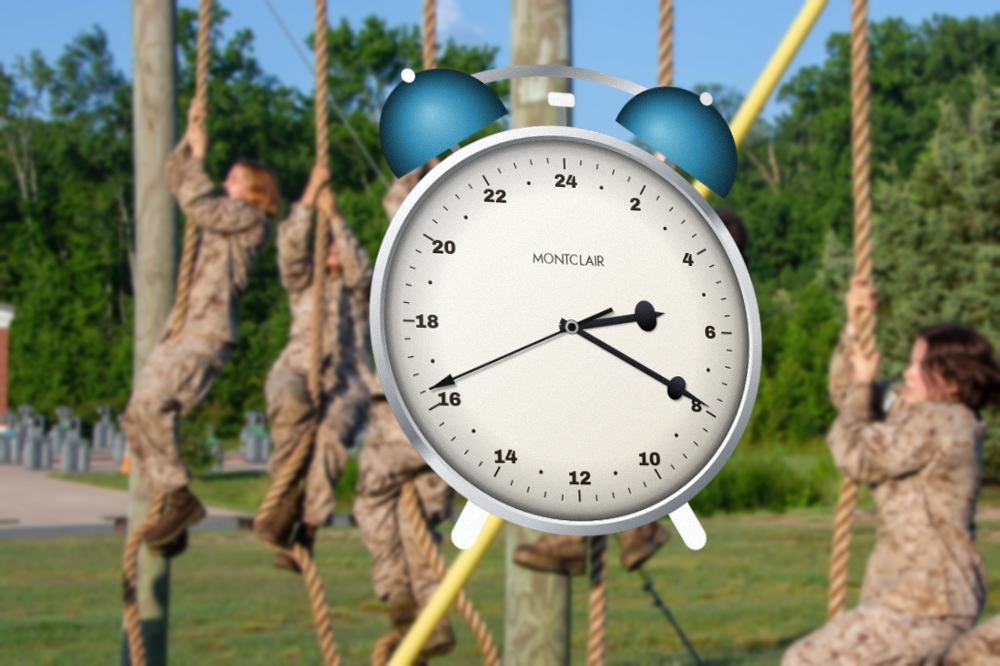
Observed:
{"hour": 5, "minute": 19, "second": 41}
